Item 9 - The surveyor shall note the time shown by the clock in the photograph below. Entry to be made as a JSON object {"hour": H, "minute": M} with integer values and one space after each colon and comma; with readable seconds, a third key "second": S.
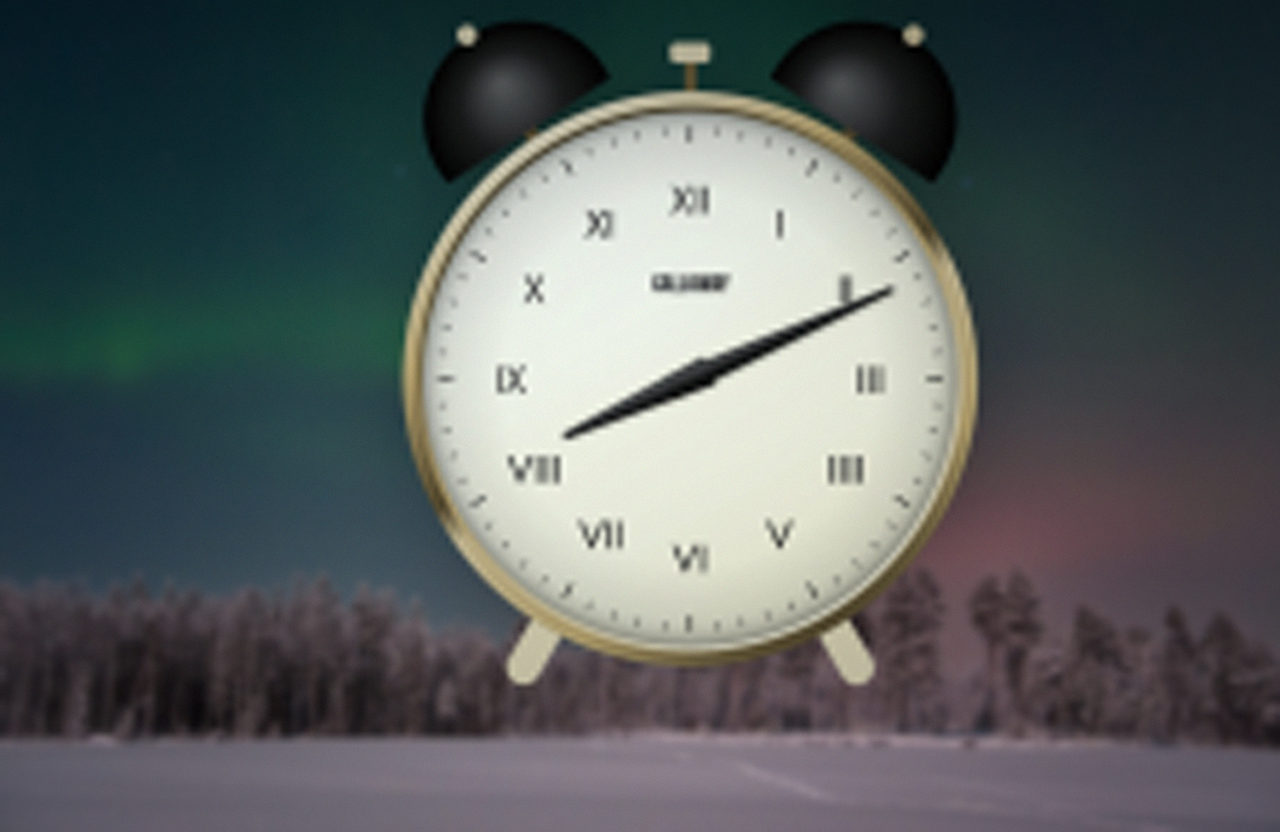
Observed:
{"hour": 8, "minute": 11}
